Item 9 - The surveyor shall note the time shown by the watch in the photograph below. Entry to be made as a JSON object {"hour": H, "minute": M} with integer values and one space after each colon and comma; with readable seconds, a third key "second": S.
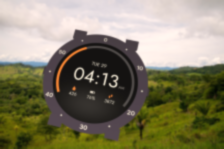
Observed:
{"hour": 4, "minute": 13}
